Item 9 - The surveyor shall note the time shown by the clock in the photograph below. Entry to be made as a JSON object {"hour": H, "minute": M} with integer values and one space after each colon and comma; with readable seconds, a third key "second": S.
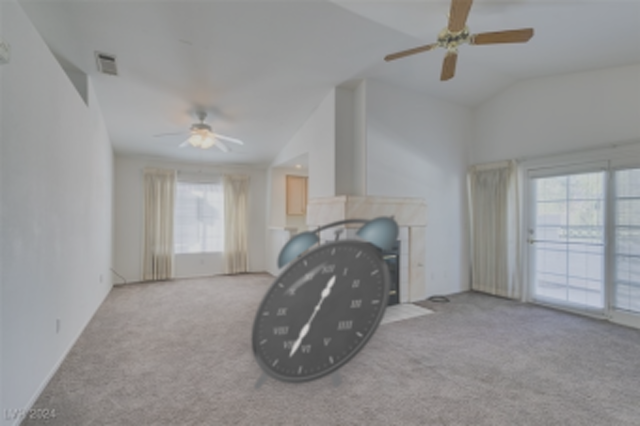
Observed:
{"hour": 12, "minute": 33}
